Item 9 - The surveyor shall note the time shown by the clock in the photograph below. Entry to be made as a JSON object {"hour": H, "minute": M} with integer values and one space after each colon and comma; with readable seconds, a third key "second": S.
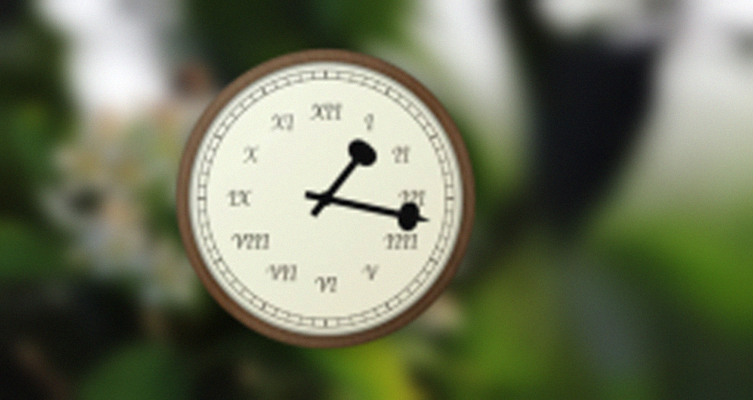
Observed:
{"hour": 1, "minute": 17}
